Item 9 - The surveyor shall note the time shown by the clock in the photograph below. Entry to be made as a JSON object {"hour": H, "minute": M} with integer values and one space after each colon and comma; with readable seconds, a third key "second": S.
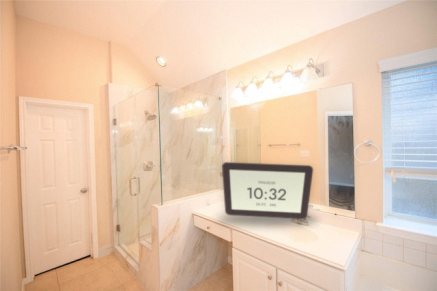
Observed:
{"hour": 10, "minute": 32}
